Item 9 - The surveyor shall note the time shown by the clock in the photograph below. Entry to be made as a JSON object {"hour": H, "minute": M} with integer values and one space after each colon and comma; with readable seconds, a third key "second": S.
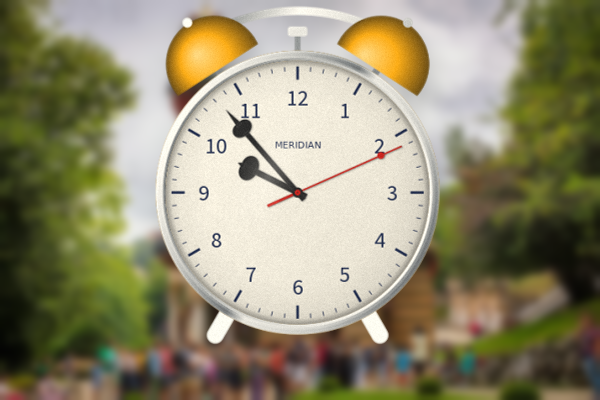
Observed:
{"hour": 9, "minute": 53, "second": 11}
